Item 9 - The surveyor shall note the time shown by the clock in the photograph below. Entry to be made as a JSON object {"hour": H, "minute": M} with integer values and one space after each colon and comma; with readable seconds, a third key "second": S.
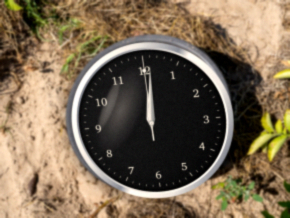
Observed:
{"hour": 12, "minute": 1, "second": 0}
